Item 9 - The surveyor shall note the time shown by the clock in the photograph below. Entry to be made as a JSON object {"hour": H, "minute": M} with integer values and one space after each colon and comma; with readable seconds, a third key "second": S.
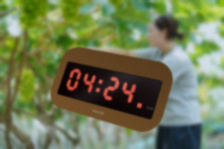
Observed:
{"hour": 4, "minute": 24}
